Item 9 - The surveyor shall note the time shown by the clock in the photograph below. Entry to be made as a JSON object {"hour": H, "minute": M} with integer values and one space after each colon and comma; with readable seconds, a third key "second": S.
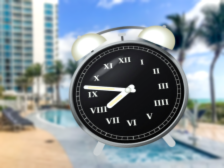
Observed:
{"hour": 7, "minute": 47}
